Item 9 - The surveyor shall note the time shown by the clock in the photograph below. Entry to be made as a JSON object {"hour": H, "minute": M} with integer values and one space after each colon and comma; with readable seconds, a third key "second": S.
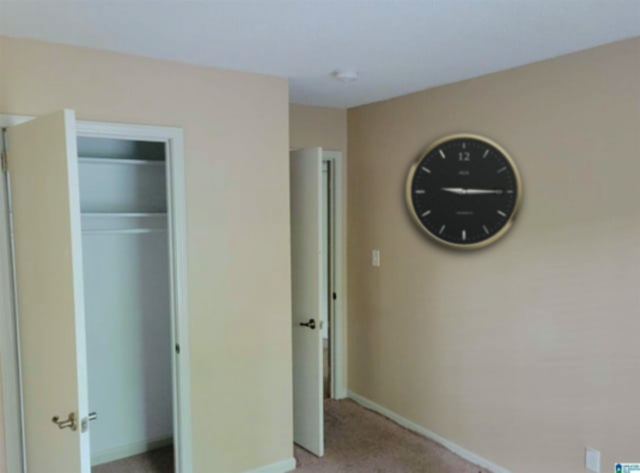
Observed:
{"hour": 9, "minute": 15}
